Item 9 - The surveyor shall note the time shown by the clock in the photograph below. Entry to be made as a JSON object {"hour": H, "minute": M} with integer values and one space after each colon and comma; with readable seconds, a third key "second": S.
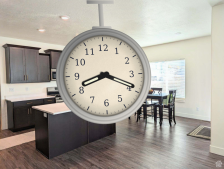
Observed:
{"hour": 8, "minute": 19}
